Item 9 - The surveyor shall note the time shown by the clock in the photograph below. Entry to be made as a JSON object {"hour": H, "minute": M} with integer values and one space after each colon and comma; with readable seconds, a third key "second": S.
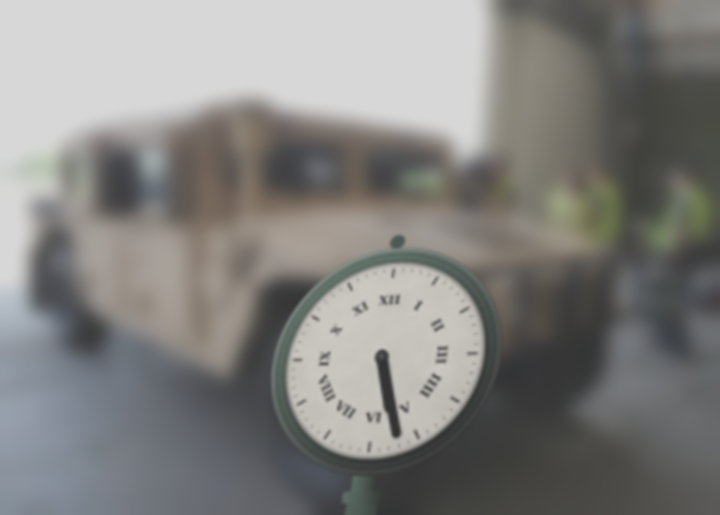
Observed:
{"hour": 5, "minute": 27}
